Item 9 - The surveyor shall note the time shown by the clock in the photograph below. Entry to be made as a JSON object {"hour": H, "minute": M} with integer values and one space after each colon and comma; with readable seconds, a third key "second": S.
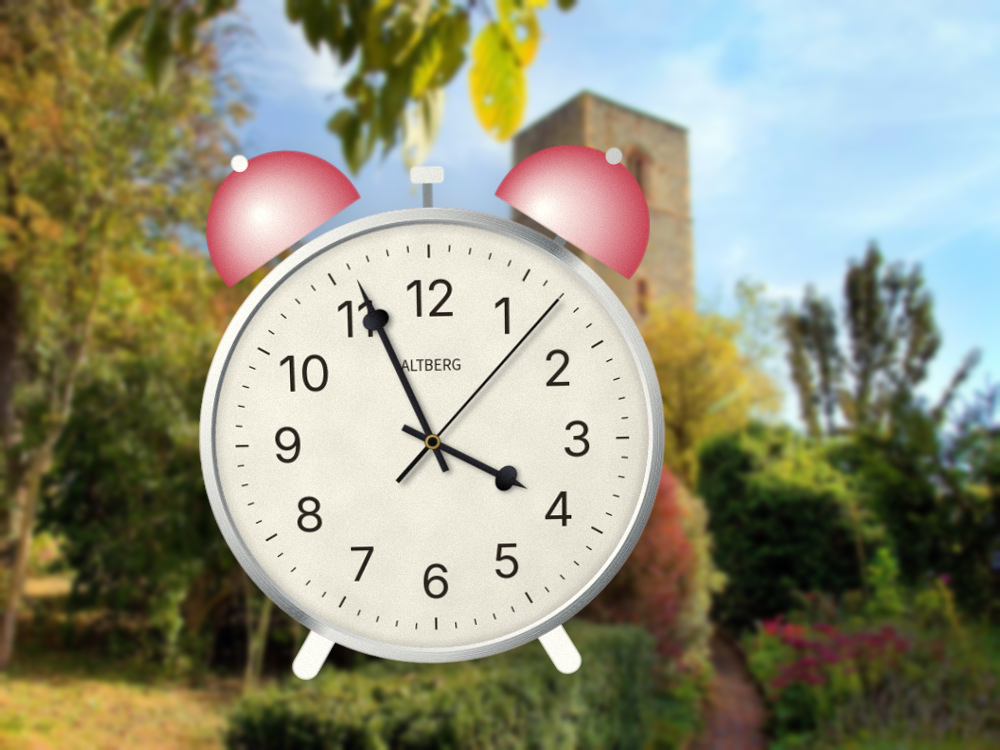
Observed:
{"hour": 3, "minute": 56, "second": 7}
